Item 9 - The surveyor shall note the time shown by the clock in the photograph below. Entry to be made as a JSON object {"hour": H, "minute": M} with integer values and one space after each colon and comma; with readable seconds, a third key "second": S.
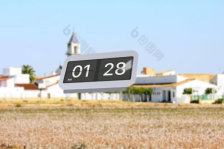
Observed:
{"hour": 1, "minute": 28}
